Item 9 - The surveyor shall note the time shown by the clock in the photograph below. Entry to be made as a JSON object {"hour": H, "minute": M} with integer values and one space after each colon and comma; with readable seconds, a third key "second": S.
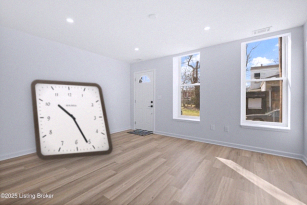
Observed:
{"hour": 10, "minute": 26}
